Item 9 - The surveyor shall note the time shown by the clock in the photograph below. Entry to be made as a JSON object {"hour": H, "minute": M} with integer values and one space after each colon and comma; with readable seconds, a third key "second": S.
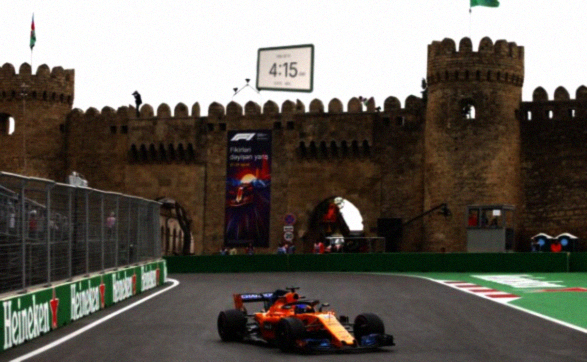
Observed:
{"hour": 4, "minute": 15}
